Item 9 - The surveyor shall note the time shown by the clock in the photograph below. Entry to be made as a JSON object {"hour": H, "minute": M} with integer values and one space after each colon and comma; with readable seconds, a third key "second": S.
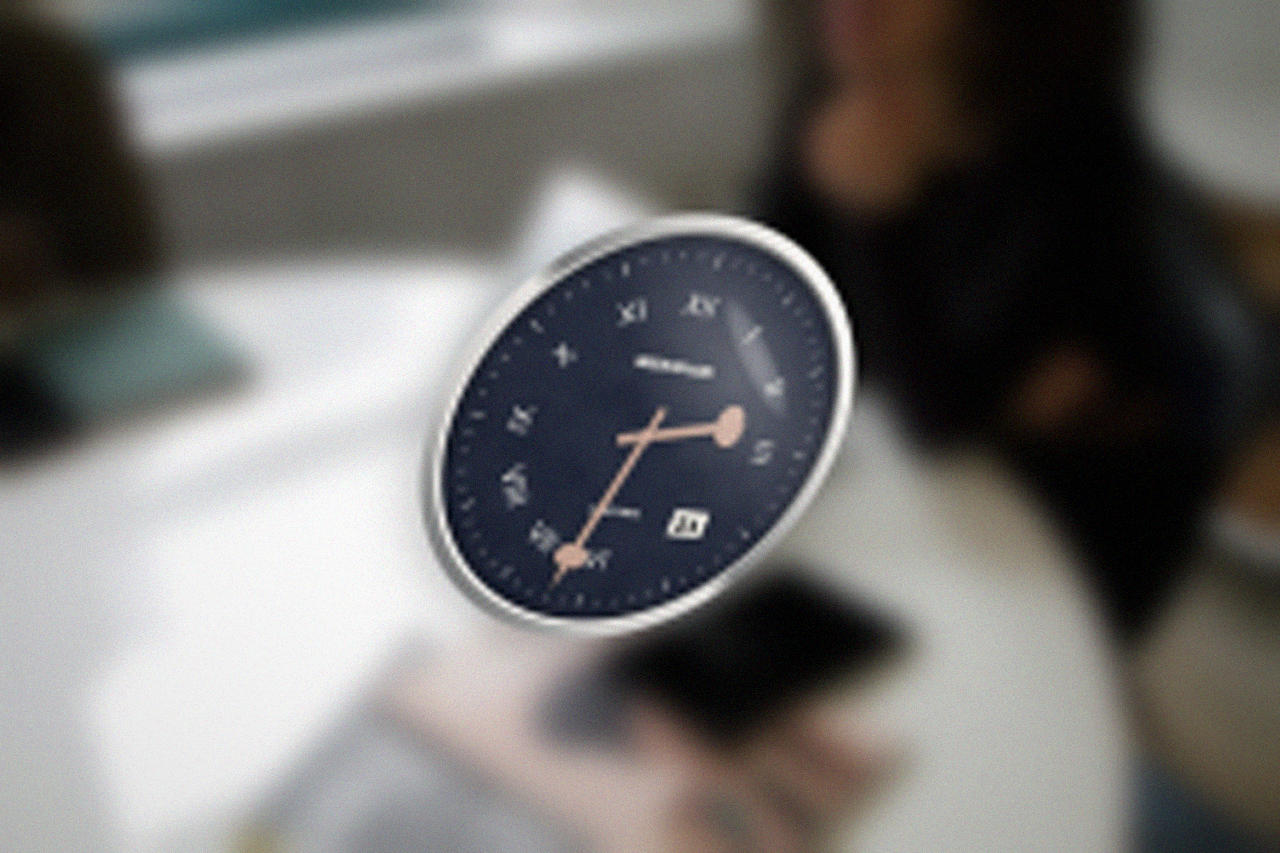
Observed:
{"hour": 2, "minute": 32}
